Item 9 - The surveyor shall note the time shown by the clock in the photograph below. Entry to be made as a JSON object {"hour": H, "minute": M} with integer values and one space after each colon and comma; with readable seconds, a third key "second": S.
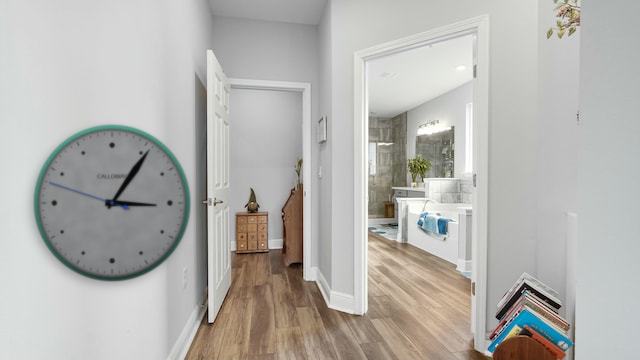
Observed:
{"hour": 3, "minute": 5, "second": 48}
